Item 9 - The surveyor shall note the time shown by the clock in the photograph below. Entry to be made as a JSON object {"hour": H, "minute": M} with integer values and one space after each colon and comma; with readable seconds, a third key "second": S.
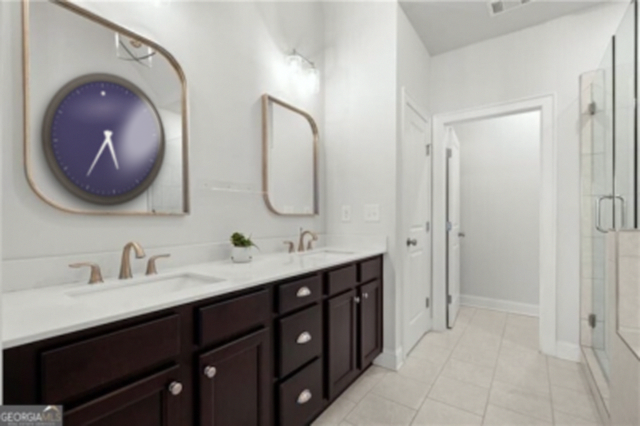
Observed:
{"hour": 5, "minute": 36}
